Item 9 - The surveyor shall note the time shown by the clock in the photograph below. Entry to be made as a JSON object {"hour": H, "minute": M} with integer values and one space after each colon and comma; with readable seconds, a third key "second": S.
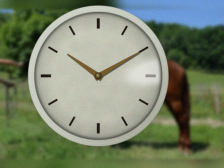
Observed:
{"hour": 10, "minute": 10}
